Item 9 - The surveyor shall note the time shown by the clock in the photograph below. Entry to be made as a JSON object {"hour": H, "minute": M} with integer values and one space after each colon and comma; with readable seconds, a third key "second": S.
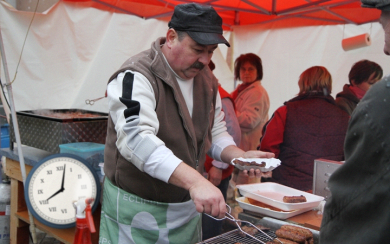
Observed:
{"hour": 8, "minute": 2}
